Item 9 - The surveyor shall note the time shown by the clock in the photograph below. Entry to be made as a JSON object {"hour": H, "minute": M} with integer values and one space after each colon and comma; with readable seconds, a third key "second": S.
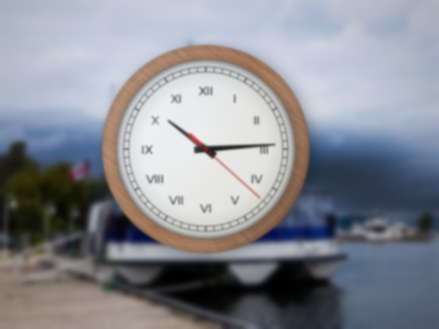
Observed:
{"hour": 10, "minute": 14, "second": 22}
